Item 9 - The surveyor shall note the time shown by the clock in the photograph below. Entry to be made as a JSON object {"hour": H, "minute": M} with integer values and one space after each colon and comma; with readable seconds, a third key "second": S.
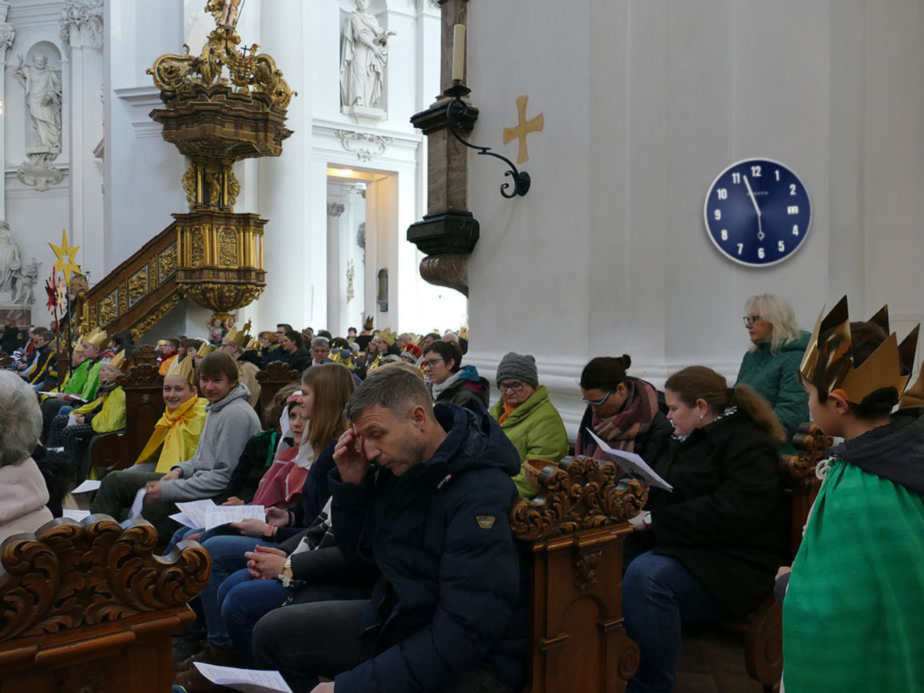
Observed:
{"hour": 5, "minute": 57}
